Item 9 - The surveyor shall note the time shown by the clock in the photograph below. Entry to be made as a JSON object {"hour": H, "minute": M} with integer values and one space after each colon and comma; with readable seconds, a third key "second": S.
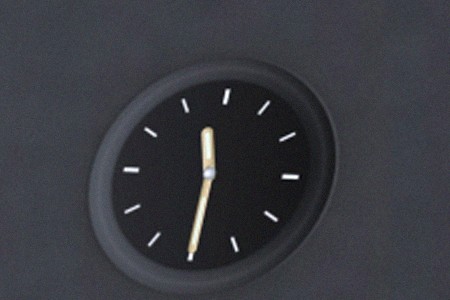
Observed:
{"hour": 11, "minute": 30}
